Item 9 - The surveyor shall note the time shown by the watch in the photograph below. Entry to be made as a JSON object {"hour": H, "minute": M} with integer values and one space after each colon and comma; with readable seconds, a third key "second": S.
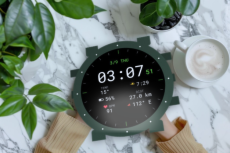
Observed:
{"hour": 3, "minute": 7}
